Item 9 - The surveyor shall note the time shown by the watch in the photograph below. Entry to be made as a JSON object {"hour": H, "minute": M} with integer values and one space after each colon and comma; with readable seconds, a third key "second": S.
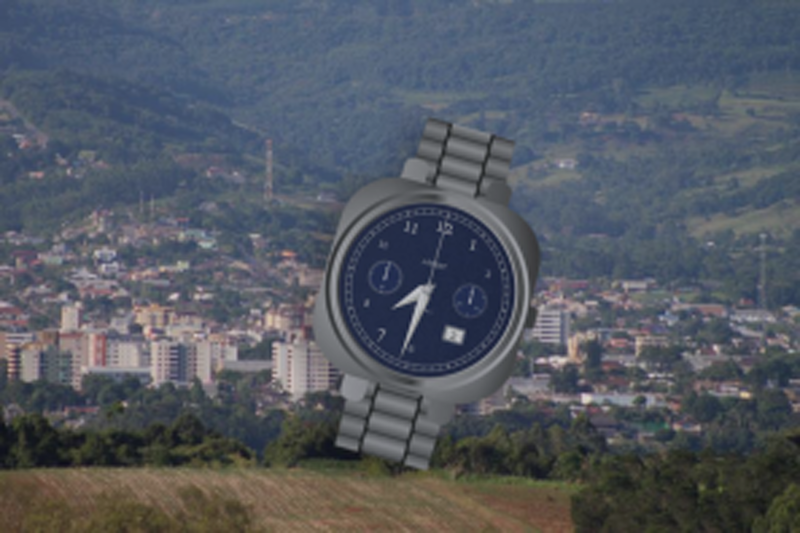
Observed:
{"hour": 7, "minute": 31}
